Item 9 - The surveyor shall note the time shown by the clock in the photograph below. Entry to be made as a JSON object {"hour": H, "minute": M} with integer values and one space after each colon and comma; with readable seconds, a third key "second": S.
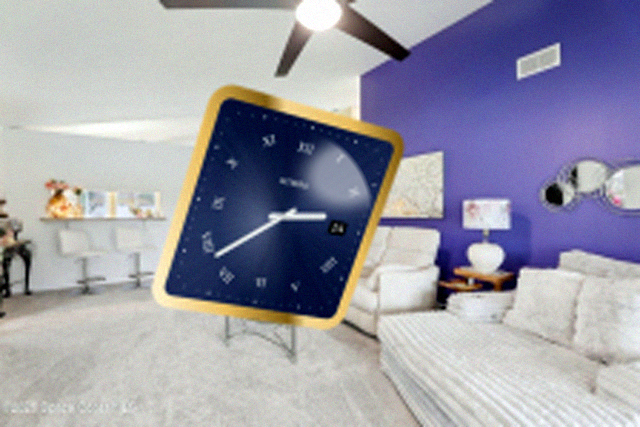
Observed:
{"hour": 2, "minute": 38}
